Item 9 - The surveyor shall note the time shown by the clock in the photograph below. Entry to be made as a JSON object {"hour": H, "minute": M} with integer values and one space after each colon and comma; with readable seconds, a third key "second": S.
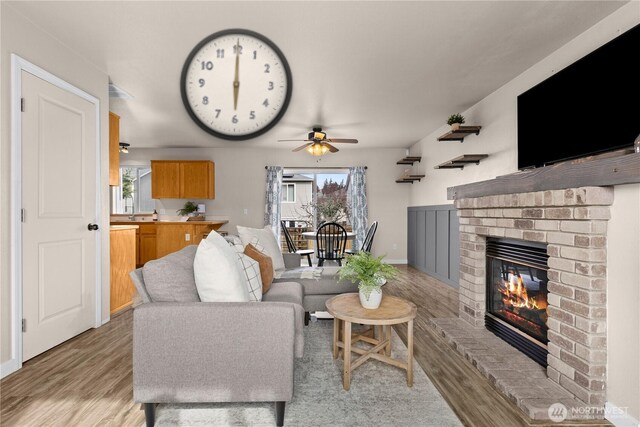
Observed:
{"hour": 6, "minute": 0}
